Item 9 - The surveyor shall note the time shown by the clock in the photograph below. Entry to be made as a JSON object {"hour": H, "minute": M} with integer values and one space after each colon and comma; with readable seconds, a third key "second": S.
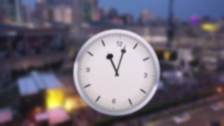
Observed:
{"hour": 11, "minute": 2}
